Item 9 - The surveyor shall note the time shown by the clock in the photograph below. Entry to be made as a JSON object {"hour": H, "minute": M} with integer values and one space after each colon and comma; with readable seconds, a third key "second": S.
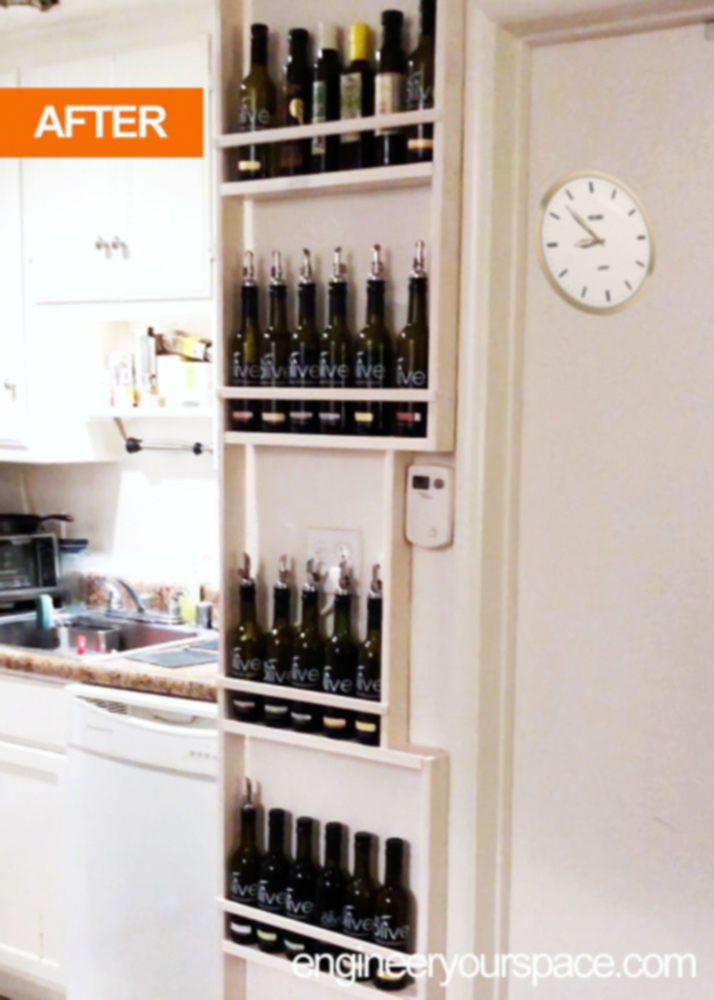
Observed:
{"hour": 8, "minute": 53}
